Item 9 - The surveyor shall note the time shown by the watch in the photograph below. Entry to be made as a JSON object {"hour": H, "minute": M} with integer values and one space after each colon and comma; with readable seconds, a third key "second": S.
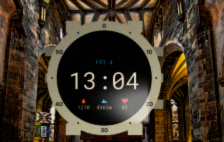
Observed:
{"hour": 13, "minute": 4}
